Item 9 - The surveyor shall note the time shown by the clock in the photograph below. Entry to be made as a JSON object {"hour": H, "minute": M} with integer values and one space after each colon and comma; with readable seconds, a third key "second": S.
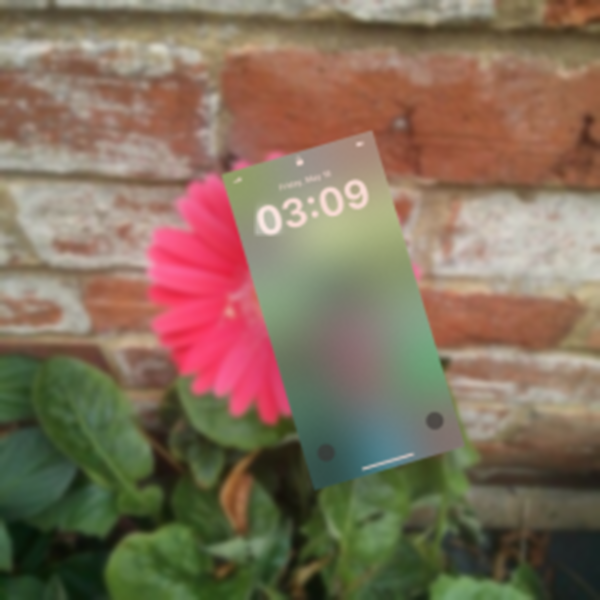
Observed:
{"hour": 3, "minute": 9}
